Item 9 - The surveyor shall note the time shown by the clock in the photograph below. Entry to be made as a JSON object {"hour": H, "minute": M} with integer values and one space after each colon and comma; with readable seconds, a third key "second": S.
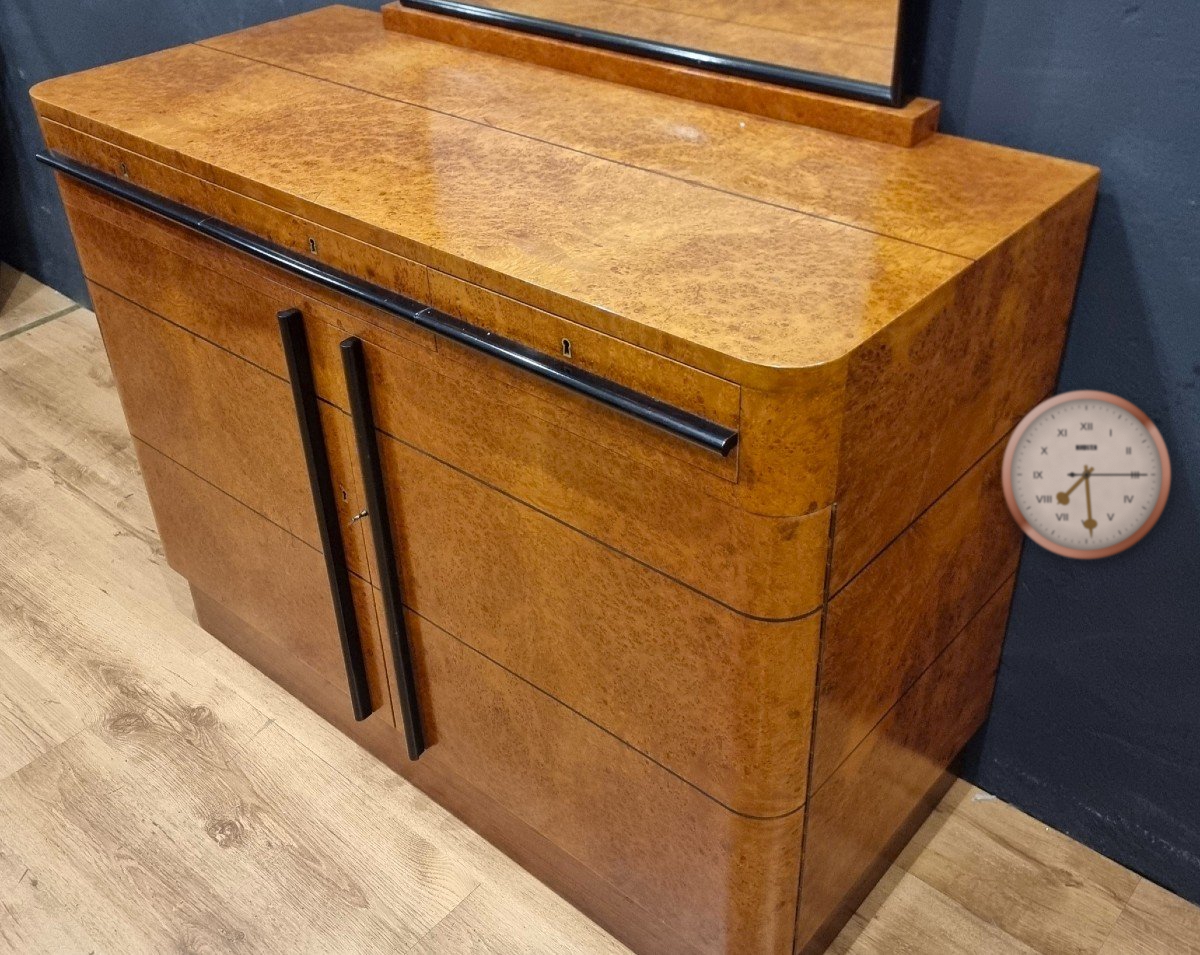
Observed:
{"hour": 7, "minute": 29, "second": 15}
